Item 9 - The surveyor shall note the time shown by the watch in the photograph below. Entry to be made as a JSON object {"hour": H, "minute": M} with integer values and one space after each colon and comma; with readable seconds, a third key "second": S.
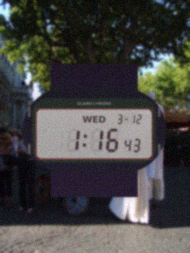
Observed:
{"hour": 1, "minute": 16, "second": 43}
